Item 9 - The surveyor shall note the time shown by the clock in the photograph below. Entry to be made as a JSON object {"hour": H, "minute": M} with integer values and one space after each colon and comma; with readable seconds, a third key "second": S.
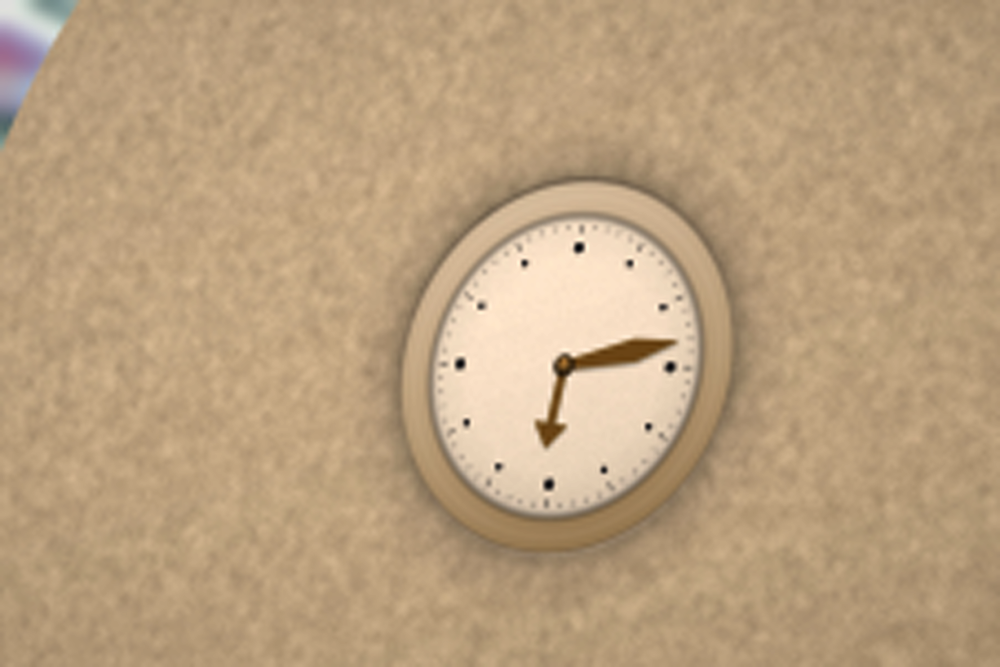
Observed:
{"hour": 6, "minute": 13}
